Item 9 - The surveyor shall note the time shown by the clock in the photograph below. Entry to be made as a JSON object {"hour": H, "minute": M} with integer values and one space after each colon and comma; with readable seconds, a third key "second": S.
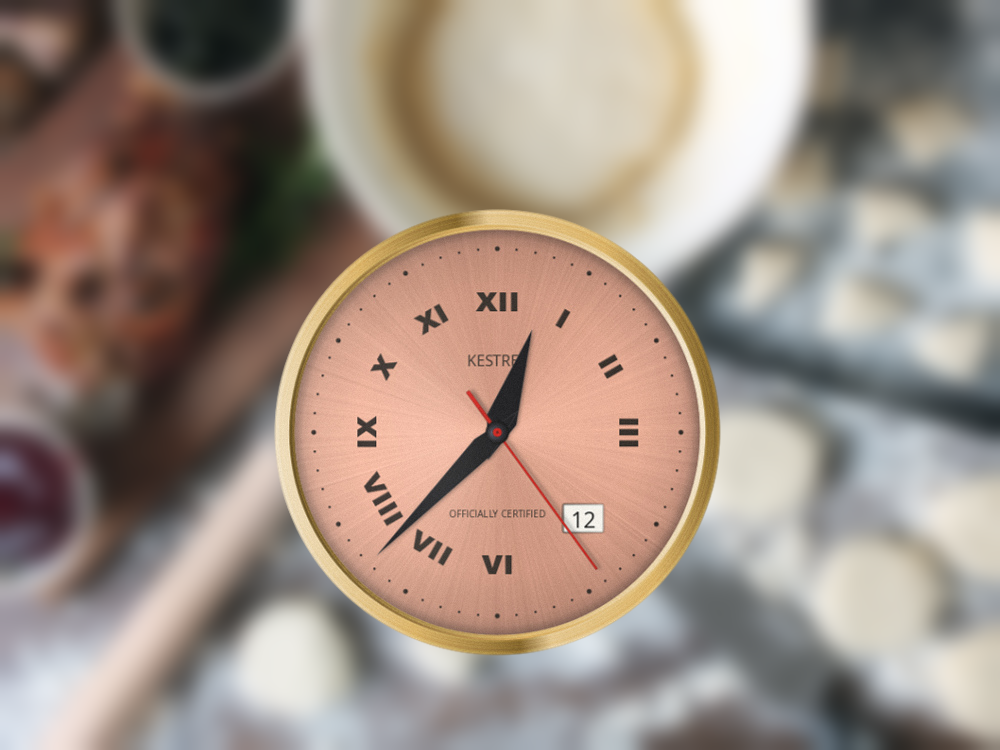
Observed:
{"hour": 12, "minute": 37, "second": 24}
